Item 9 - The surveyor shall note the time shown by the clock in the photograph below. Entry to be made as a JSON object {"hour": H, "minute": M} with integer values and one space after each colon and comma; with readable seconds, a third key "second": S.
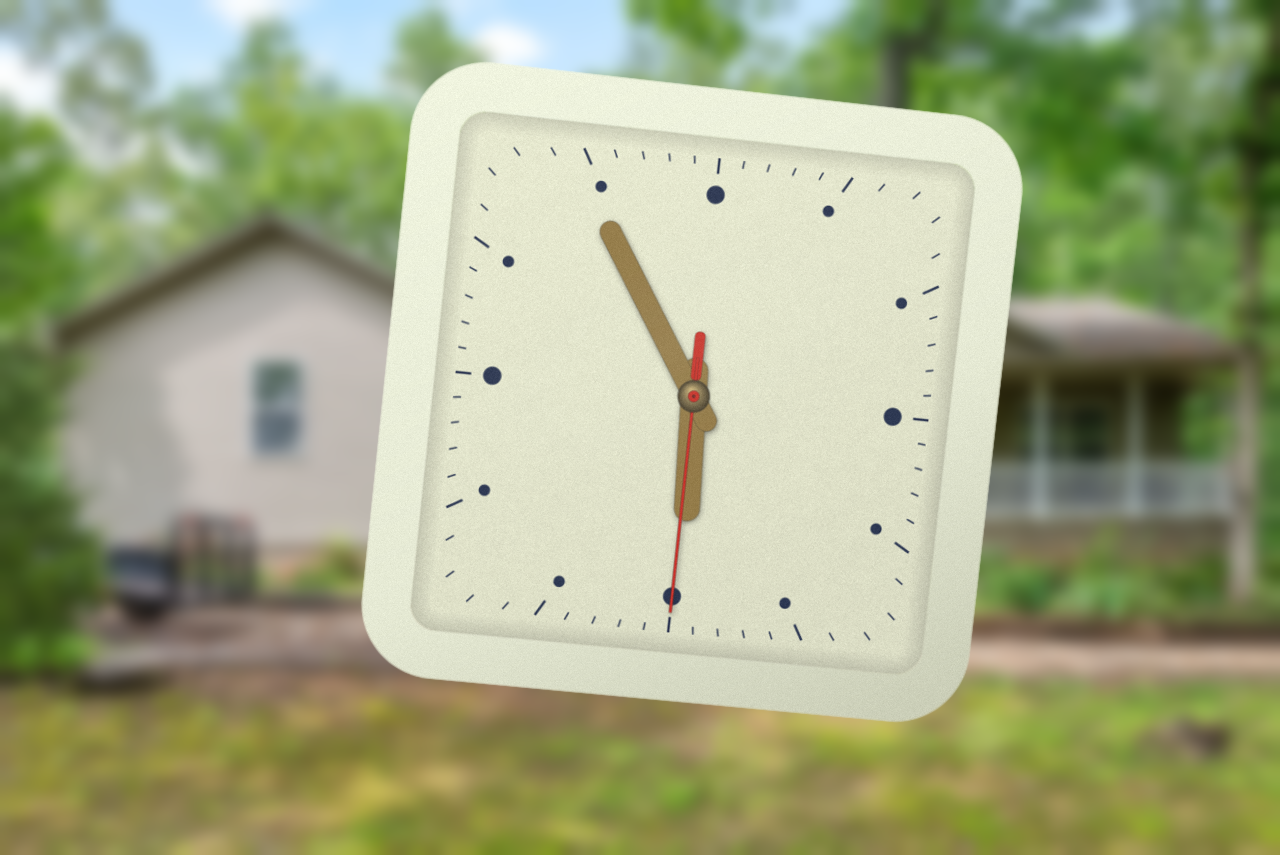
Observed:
{"hour": 5, "minute": 54, "second": 30}
